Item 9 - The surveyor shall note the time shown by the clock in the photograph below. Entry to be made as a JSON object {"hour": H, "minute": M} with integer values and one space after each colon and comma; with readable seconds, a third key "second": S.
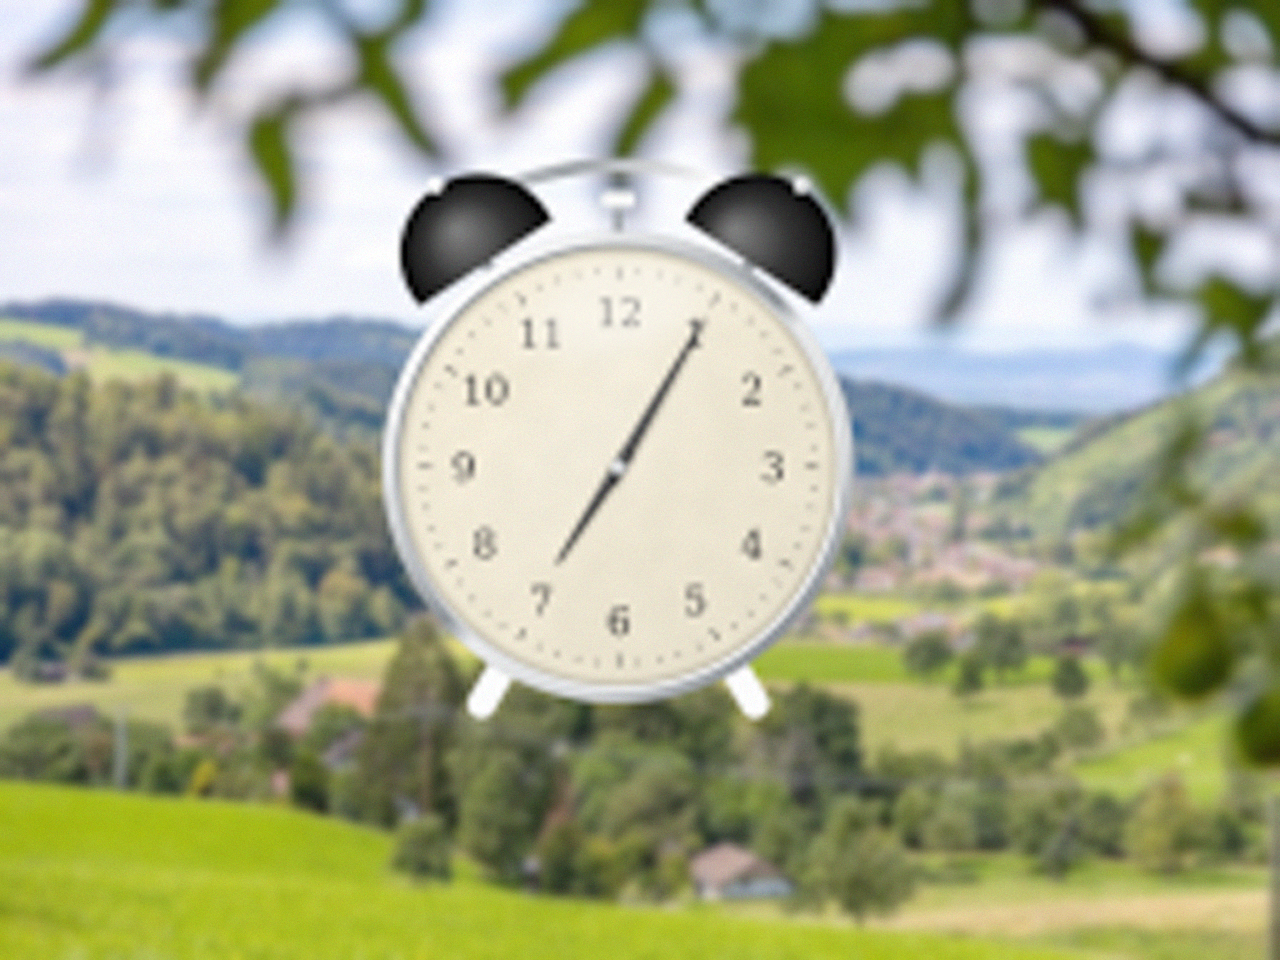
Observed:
{"hour": 7, "minute": 5}
